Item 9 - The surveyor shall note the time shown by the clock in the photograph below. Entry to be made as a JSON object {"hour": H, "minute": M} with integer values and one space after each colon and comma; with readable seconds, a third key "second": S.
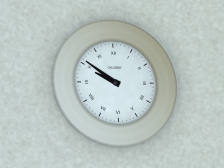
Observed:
{"hour": 9, "minute": 51}
